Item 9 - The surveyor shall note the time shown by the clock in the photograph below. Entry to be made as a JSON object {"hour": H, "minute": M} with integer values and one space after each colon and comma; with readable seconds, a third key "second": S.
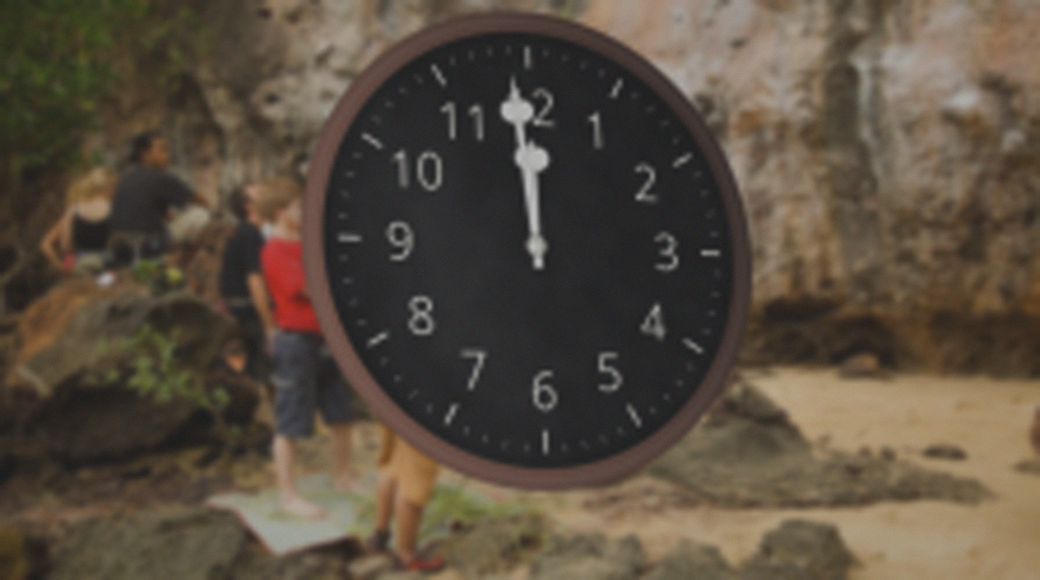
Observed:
{"hour": 11, "minute": 59}
